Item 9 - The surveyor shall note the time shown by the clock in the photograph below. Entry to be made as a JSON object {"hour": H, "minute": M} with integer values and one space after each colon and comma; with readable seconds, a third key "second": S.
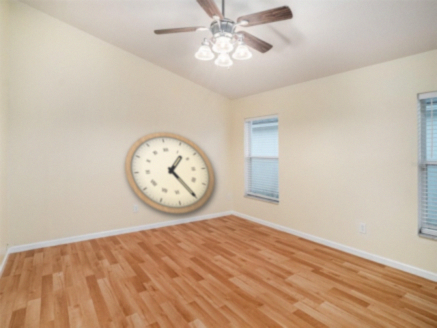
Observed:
{"hour": 1, "minute": 25}
